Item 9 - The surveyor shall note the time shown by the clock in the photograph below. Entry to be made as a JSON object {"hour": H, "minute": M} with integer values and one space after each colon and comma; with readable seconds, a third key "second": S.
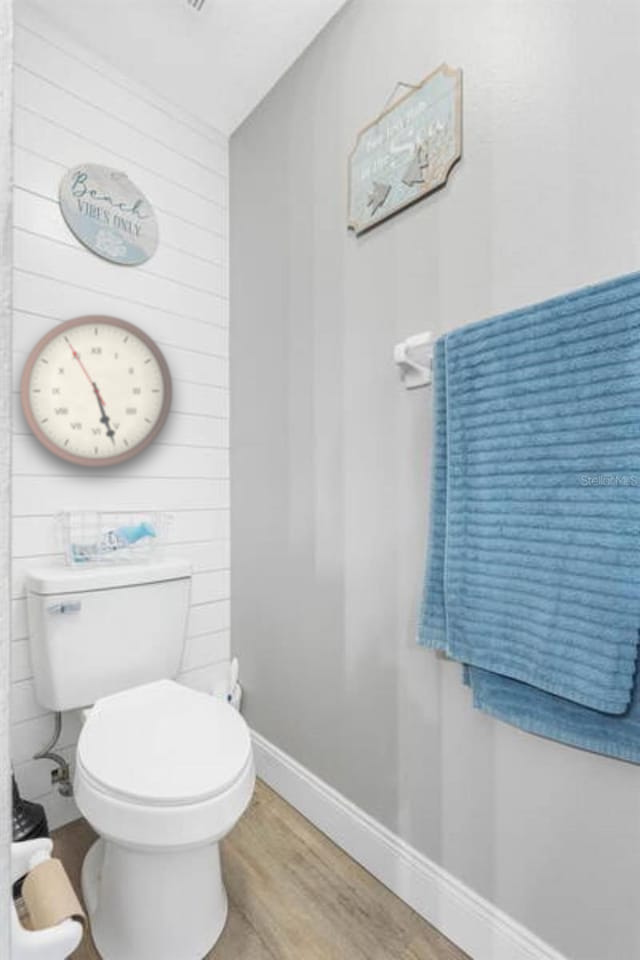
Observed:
{"hour": 5, "minute": 26, "second": 55}
